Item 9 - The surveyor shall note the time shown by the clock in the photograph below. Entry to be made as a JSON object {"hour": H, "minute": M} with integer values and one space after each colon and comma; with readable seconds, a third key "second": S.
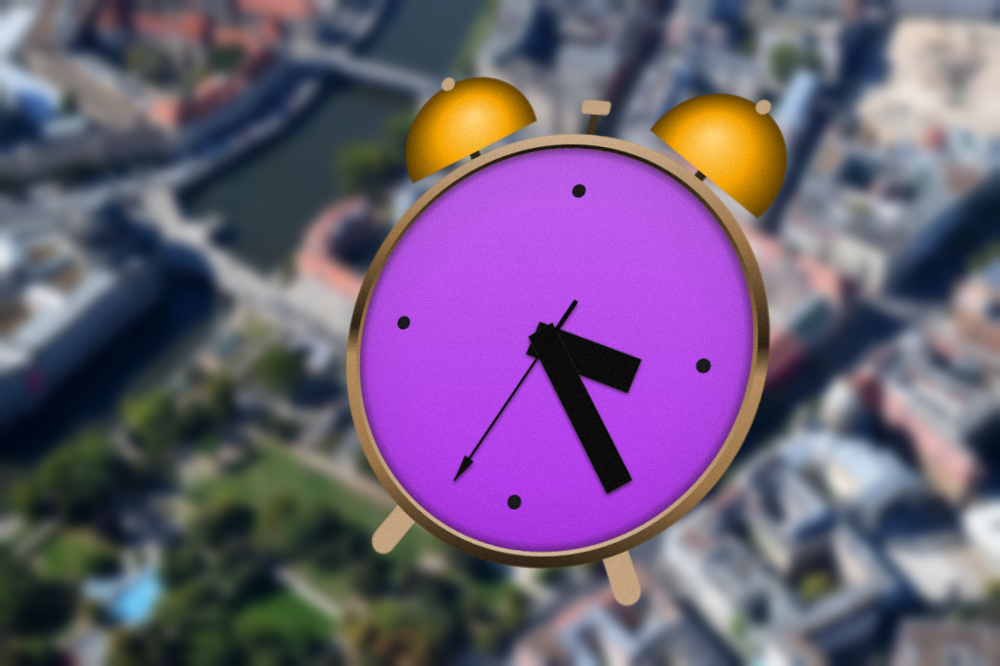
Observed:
{"hour": 3, "minute": 23, "second": 34}
